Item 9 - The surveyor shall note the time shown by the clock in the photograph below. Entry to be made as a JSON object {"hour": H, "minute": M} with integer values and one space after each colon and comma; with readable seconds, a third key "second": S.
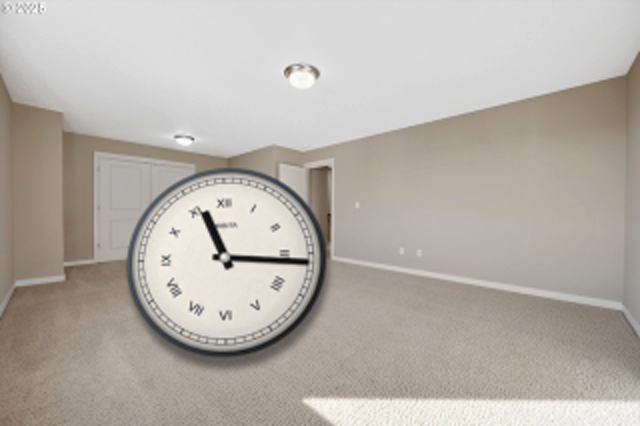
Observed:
{"hour": 11, "minute": 16}
